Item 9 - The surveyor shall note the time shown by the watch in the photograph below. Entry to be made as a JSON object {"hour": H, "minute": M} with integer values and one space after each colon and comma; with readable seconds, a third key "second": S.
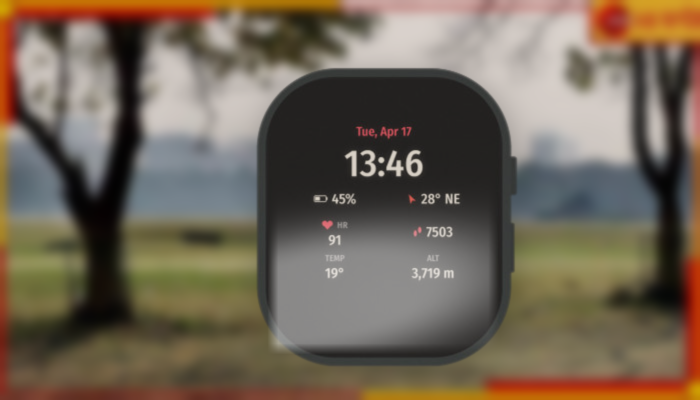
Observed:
{"hour": 13, "minute": 46}
